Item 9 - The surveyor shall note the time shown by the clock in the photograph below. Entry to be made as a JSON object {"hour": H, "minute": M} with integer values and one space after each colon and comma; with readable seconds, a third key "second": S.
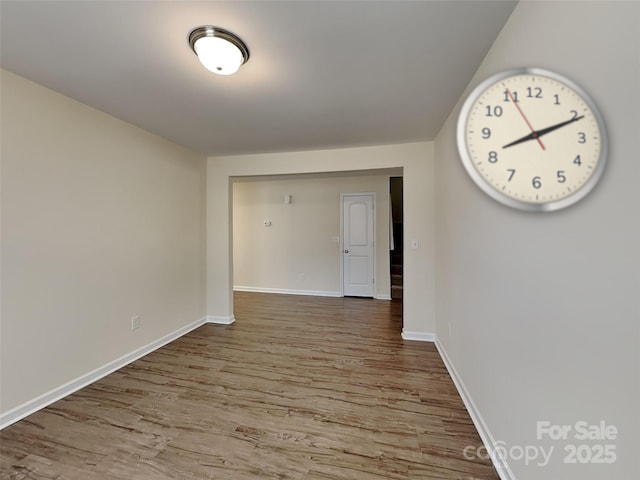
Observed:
{"hour": 8, "minute": 10, "second": 55}
